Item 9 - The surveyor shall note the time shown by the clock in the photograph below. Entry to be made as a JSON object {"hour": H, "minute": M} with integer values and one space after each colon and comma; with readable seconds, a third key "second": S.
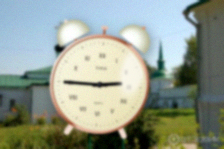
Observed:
{"hour": 2, "minute": 45}
